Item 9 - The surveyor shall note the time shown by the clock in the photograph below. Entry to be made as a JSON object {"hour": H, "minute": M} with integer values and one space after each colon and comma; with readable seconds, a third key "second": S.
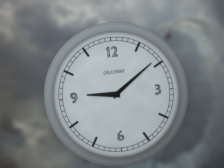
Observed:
{"hour": 9, "minute": 9}
